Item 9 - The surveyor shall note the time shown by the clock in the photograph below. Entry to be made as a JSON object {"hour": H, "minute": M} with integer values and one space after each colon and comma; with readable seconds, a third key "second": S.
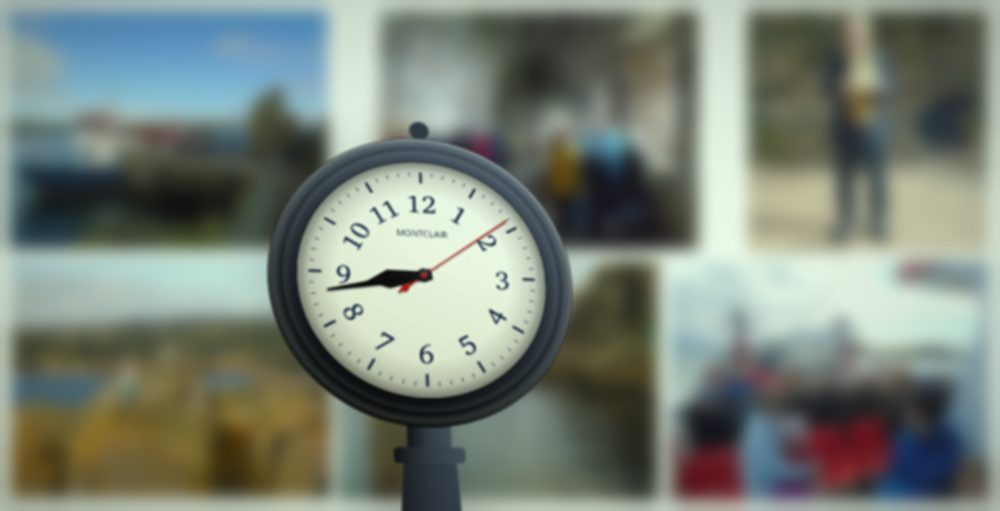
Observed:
{"hour": 8, "minute": 43, "second": 9}
